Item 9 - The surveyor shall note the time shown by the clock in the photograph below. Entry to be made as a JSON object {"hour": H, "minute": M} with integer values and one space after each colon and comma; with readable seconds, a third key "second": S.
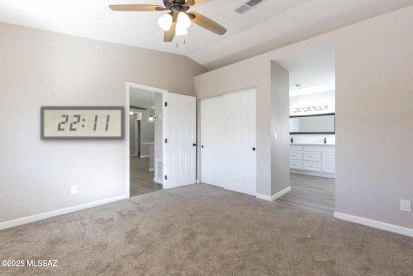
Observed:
{"hour": 22, "minute": 11}
